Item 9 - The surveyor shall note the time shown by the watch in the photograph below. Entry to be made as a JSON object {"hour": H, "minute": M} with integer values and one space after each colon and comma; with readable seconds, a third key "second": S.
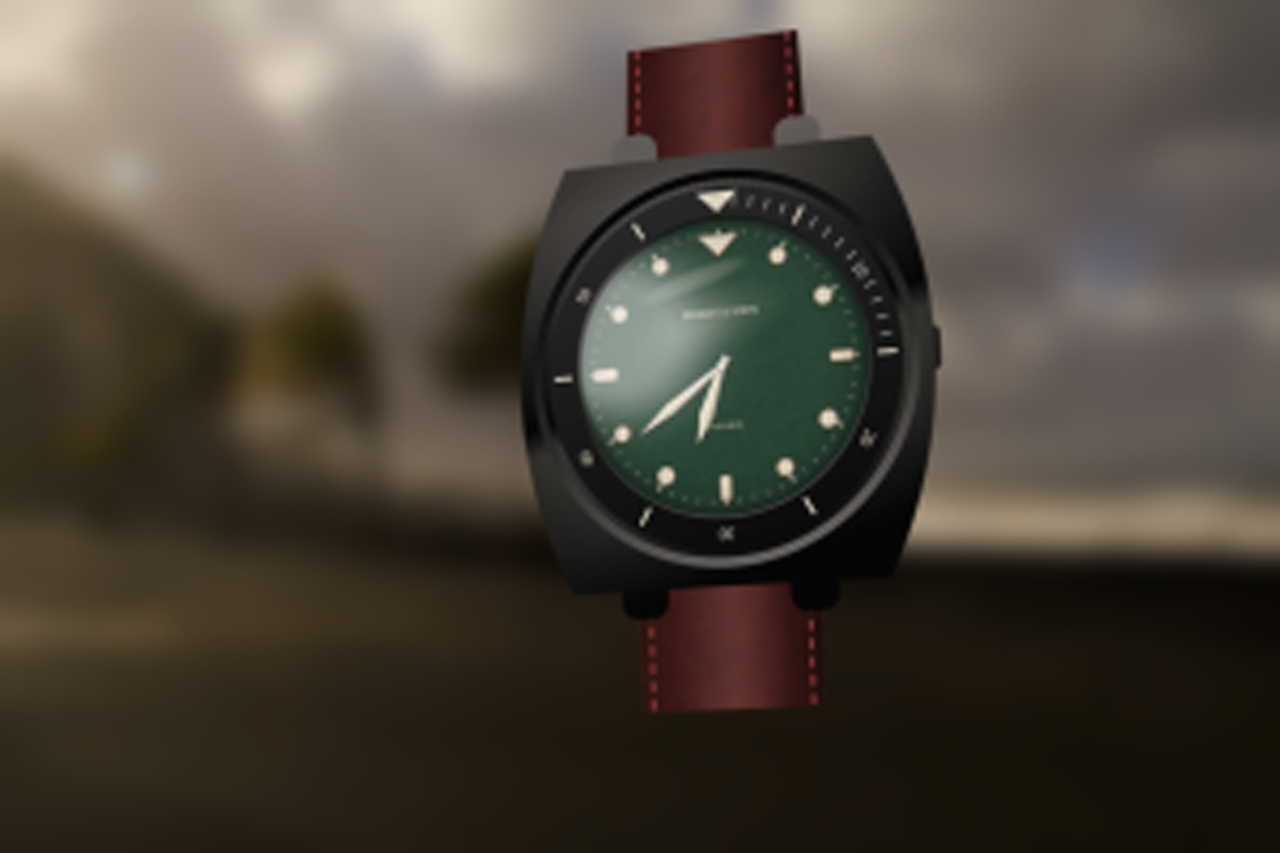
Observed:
{"hour": 6, "minute": 39}
